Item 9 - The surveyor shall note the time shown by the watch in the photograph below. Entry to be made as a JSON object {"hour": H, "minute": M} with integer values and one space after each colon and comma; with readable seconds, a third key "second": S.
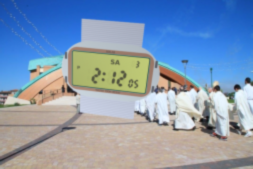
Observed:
{"hour": 2, "minute": 12}
